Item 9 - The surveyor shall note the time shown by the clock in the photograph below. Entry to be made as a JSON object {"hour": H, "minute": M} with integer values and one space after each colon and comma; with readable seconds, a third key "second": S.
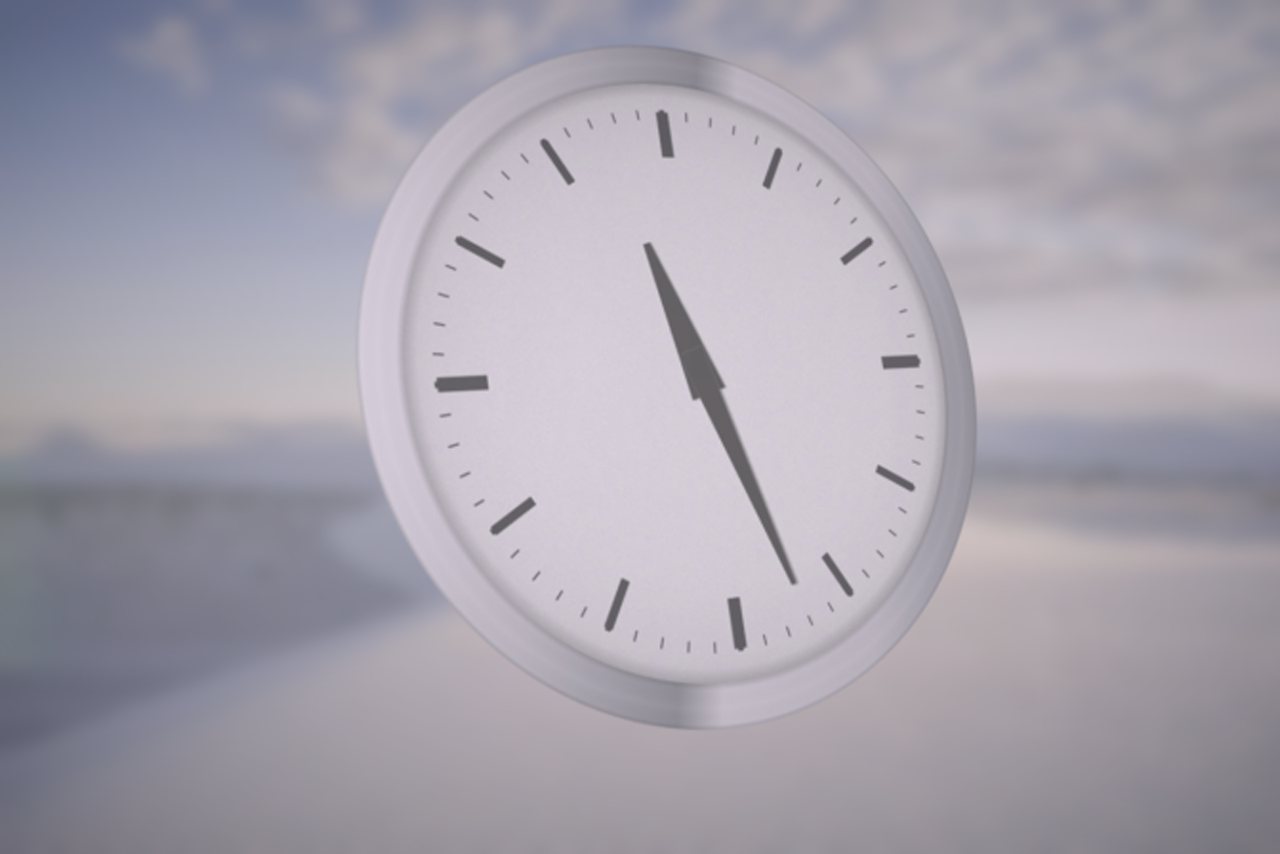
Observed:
{"hour": 11, "minute": 27}
